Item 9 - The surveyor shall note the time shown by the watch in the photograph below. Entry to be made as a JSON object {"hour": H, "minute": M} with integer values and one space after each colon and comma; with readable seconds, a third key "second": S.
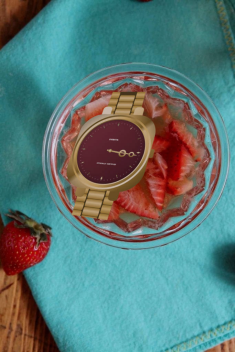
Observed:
{"hour": 3, "minute": 16}
